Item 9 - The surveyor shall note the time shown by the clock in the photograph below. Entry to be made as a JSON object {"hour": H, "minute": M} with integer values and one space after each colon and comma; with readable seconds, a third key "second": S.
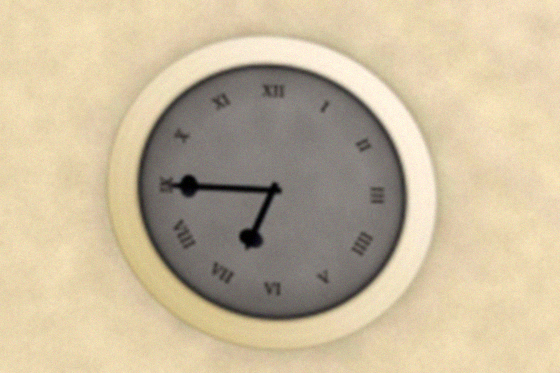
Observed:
{"hour": 6, "minute": 45}
